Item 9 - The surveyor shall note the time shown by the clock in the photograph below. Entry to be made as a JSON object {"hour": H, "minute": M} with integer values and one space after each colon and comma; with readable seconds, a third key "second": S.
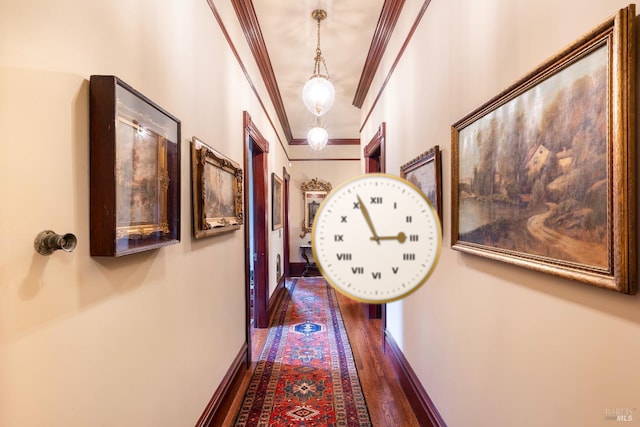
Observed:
{"hour": 2, "minute": 56}
